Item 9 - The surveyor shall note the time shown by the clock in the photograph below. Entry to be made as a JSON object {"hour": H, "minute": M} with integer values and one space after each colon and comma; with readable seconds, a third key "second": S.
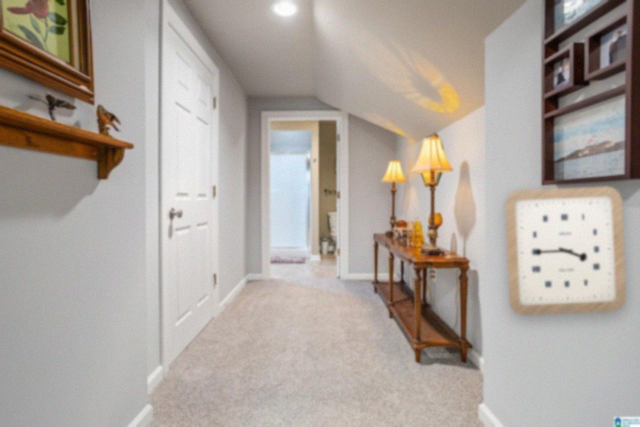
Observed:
{"hour": 3, "minute": 45}
